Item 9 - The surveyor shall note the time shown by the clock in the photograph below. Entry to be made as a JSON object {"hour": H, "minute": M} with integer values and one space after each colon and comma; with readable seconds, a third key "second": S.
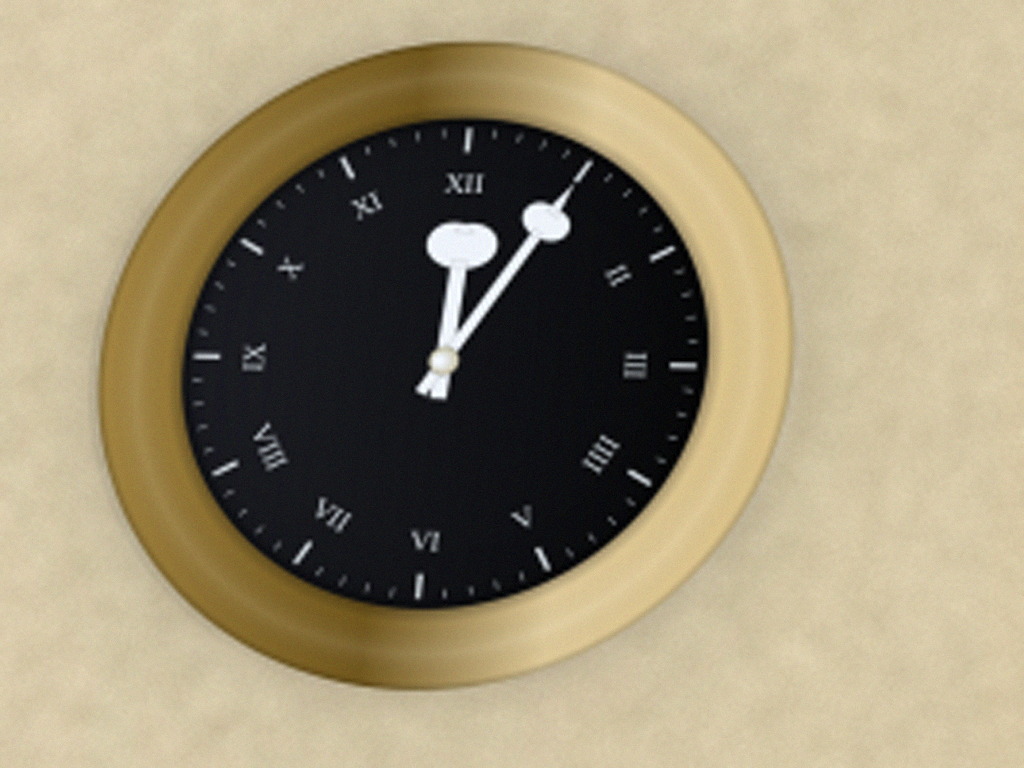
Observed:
{"hour": 12, "minute": 5}
